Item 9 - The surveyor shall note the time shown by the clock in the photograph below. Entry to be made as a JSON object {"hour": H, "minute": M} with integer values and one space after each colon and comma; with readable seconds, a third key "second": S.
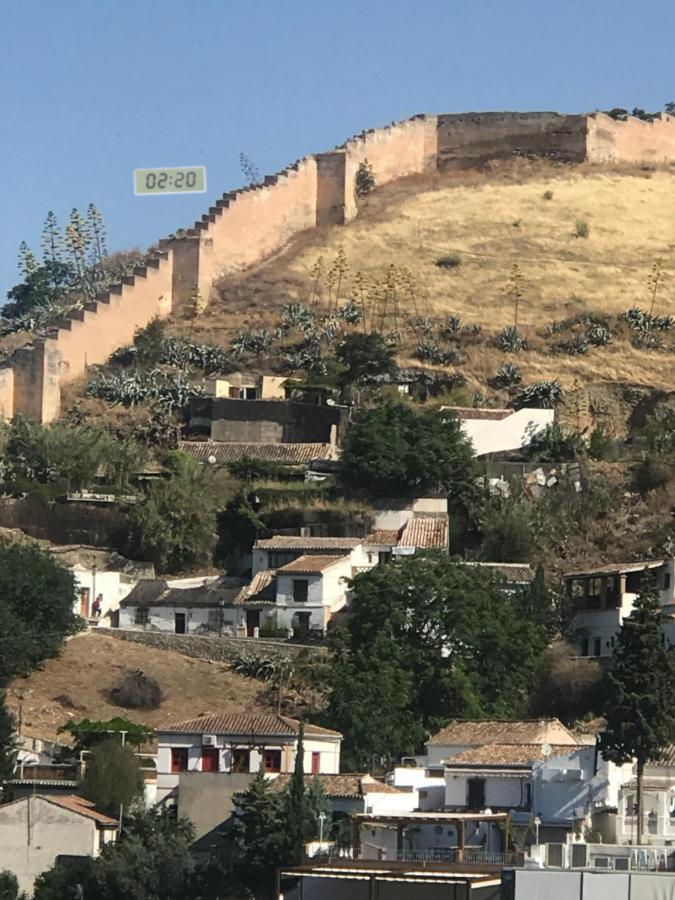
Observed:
{"hour": 2, "minute": 20}
